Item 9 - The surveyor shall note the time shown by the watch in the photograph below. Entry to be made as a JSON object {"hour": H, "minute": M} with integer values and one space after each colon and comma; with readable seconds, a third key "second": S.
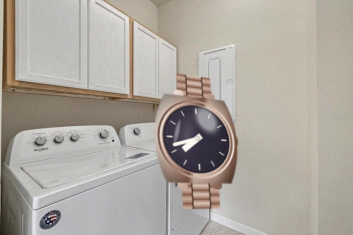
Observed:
{"hour": 7, "minute": 42}
